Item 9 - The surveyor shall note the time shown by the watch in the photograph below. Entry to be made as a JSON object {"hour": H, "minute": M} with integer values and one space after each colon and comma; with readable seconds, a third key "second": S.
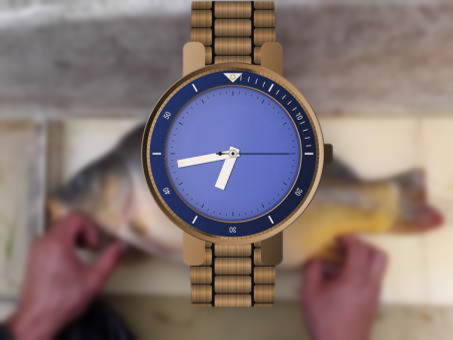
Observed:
{"hour": 6, "minute": 43, "second": 15}
